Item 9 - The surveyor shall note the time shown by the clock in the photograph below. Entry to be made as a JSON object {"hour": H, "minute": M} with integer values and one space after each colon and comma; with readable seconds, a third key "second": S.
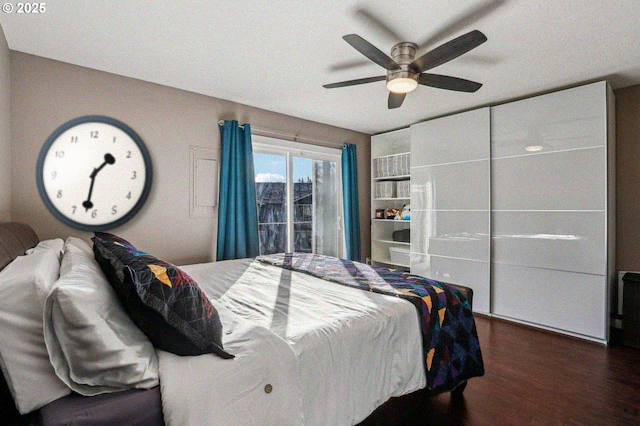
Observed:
{"hour": 1, "minute": 32}
